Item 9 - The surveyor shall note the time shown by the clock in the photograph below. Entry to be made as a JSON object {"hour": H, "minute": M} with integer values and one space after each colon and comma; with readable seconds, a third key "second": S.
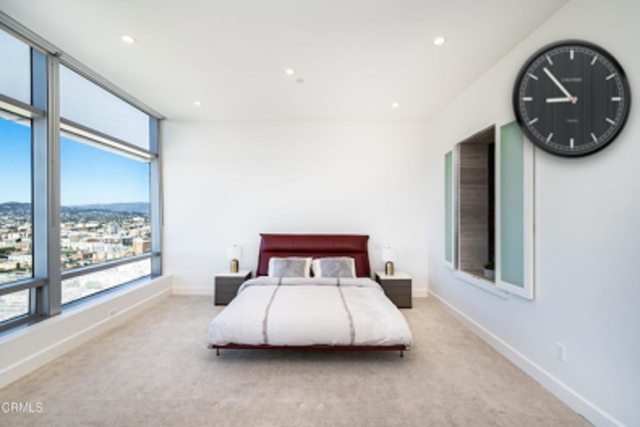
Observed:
{"hour": 8, "minute": 53}
